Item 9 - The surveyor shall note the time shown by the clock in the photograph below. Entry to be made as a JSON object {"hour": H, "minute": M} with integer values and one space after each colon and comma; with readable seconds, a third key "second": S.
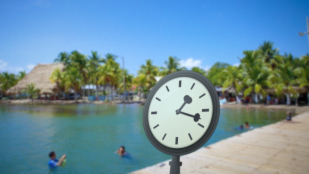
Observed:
{"hour": 1, "minute": 18}
